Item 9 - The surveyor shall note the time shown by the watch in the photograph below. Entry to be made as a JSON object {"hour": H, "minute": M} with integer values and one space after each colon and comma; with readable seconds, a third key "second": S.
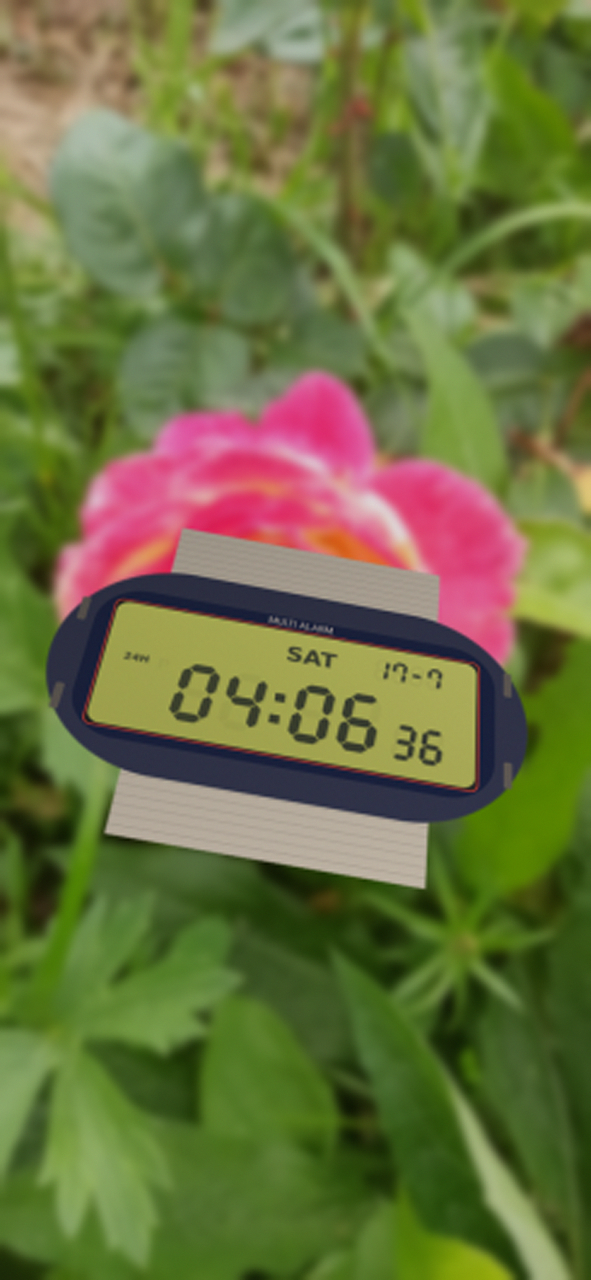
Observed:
{"hour": 4, "minute": 6, "second": 36}
